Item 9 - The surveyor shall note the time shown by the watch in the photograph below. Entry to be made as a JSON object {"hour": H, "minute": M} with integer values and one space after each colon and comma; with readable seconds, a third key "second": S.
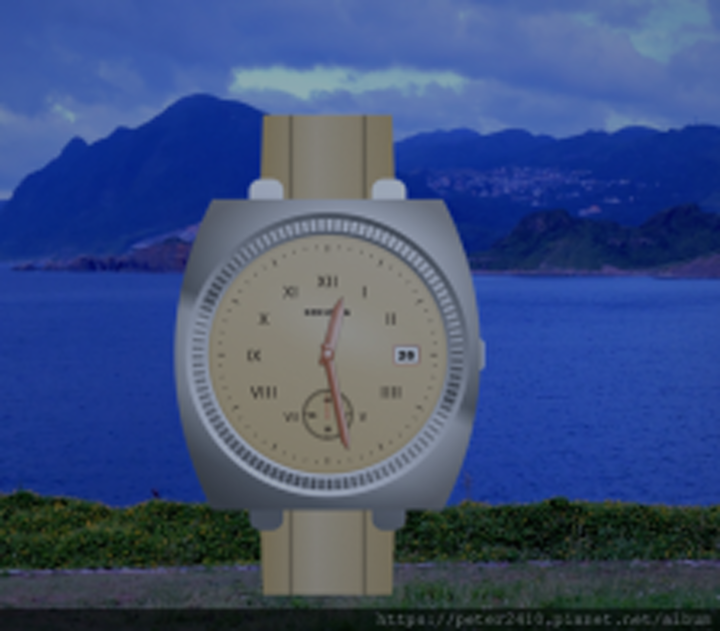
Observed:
{"hour": 12, "minute": 28}
